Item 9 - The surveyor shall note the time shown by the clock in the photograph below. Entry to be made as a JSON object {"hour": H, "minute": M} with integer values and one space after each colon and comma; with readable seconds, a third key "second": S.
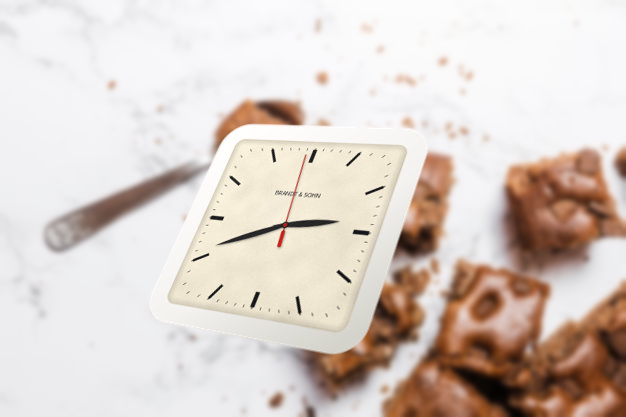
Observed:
{"hour": 2, "minute": 40, "second": 59}
